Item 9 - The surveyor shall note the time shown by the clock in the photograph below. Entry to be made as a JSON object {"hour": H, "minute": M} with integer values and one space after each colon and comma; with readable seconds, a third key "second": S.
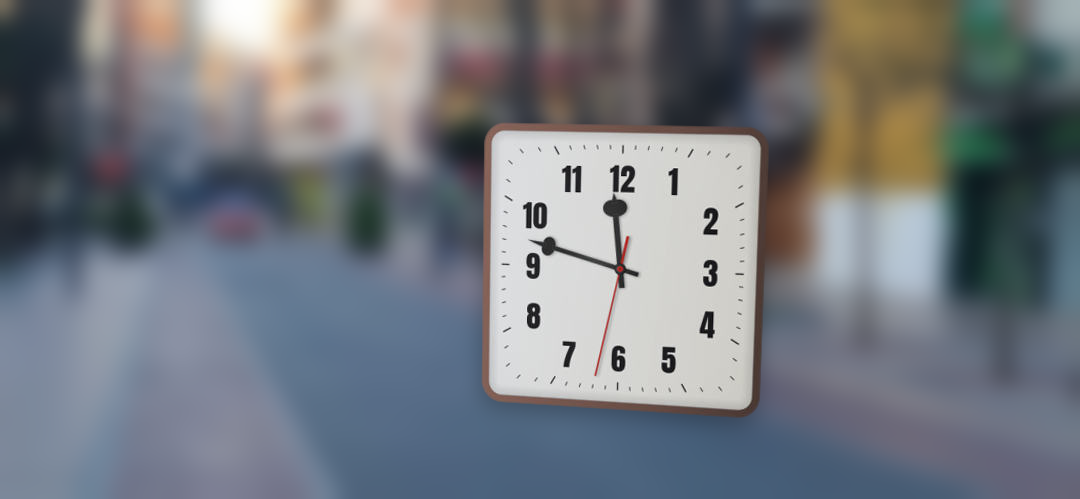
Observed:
{"hour": 11, "minute": 47, "second": 32}
